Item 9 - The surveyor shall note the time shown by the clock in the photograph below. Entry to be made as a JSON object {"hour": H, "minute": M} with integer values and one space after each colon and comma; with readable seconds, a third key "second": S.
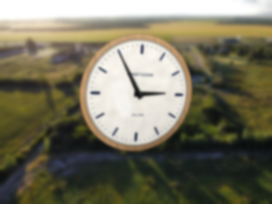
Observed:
{"hour": 2, "minute": 55}
